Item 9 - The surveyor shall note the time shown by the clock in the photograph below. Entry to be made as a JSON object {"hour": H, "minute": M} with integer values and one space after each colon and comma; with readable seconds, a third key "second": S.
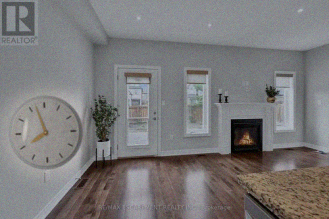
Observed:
{"hour": 7, "minute": 57}
